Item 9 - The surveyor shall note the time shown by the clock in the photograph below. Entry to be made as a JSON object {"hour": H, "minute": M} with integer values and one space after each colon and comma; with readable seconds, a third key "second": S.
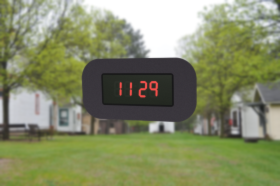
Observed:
{"hour": 11, "minute": 29}
